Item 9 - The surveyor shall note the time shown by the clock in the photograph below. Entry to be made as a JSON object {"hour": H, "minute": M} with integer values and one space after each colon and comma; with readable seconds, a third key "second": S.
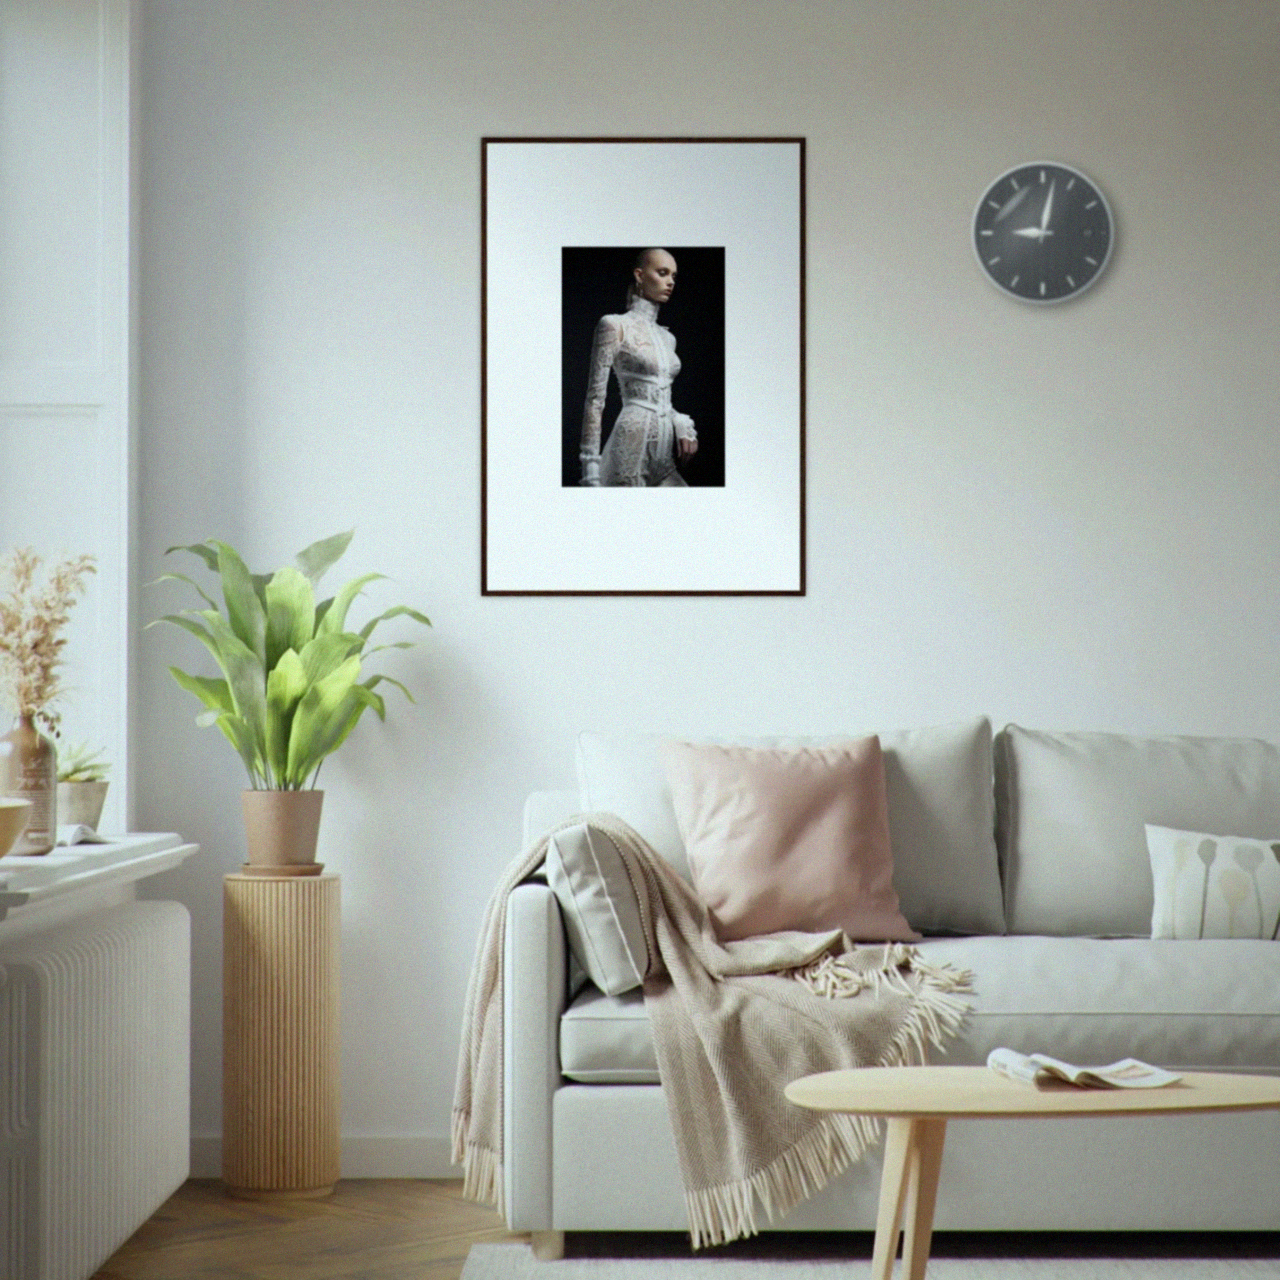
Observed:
{"hour": 9, "minute": 2}
